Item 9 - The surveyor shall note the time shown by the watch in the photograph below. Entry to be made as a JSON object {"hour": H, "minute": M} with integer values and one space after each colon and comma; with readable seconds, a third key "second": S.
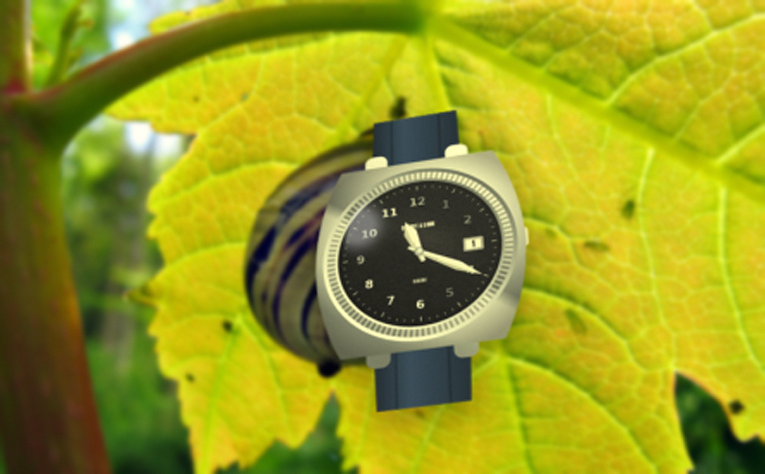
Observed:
{"hour": 11, "minute": 20}
